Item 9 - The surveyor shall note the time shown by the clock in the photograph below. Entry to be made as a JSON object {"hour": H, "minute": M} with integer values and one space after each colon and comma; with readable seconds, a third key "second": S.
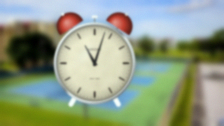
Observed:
{"hour": 11, "minute": 3}
